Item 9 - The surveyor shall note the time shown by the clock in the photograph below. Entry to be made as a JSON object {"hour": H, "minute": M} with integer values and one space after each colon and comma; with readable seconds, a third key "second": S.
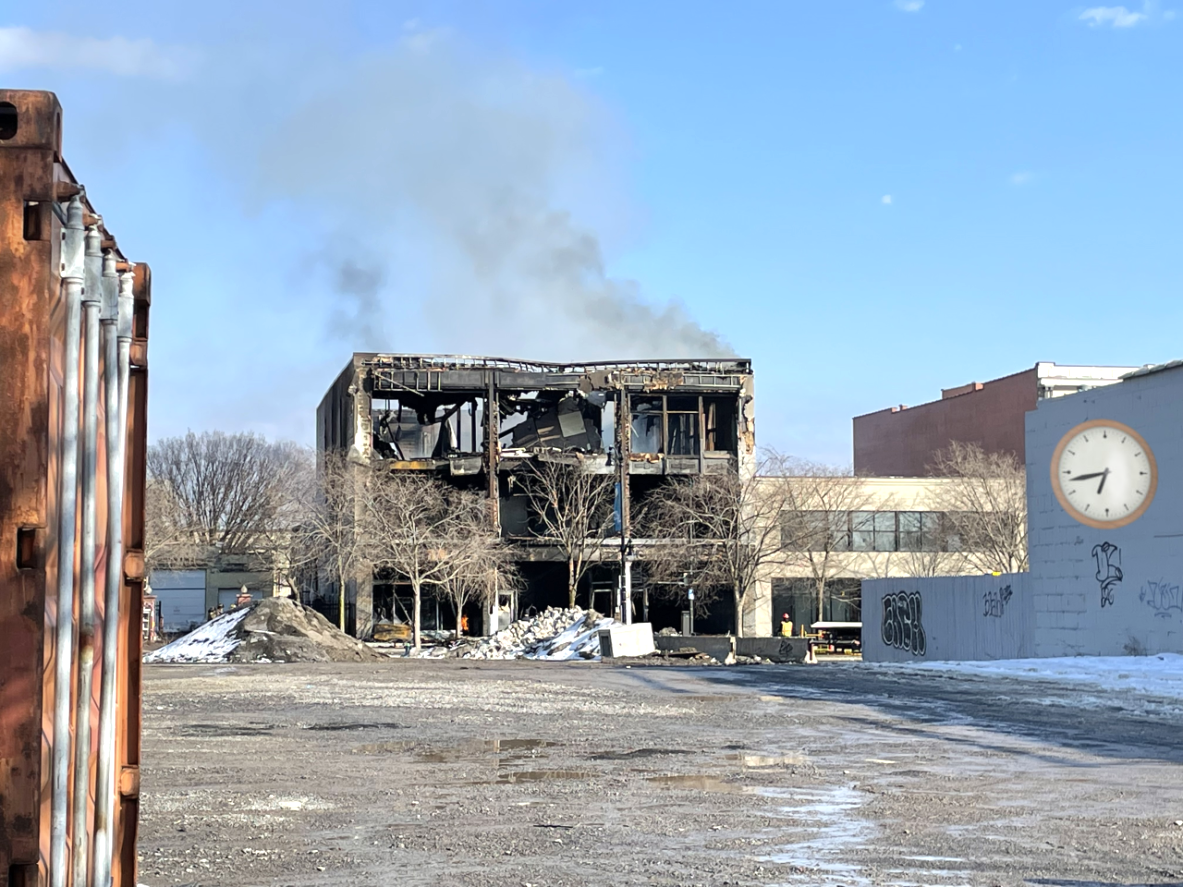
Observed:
{"hour": 6, "minute": 43}
